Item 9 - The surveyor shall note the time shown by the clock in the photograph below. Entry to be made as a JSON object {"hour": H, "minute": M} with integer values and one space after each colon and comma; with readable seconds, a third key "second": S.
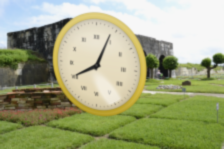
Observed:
{"hour": 8, "minute": 4}
